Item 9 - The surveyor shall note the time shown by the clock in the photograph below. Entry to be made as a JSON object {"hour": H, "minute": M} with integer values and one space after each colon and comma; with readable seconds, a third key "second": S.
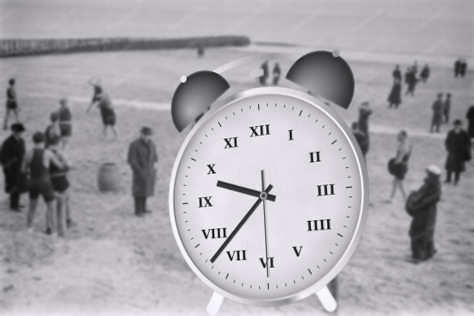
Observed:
{"hour": 9, "minute": 37, "second": 30}
